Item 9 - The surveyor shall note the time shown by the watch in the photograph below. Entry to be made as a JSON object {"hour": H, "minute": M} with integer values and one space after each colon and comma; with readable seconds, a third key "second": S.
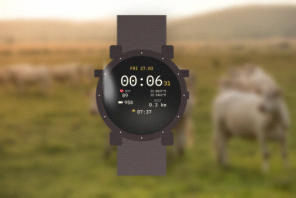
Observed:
{"hour": 0, "minute": 6}
